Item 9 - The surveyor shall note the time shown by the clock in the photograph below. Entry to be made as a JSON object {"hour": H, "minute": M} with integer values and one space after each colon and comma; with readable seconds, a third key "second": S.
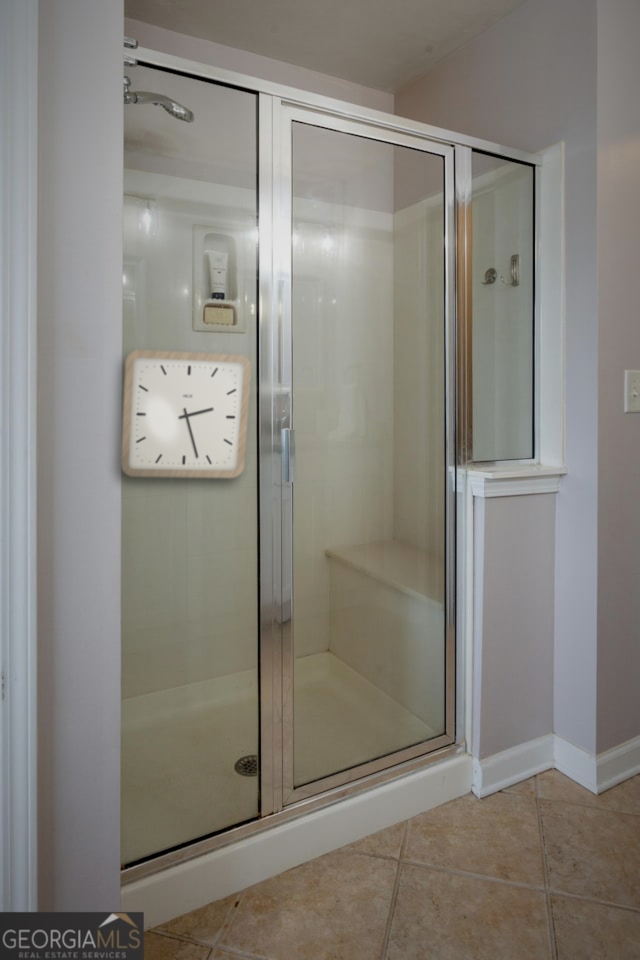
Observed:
{"hour": 2, "minute": 27}
